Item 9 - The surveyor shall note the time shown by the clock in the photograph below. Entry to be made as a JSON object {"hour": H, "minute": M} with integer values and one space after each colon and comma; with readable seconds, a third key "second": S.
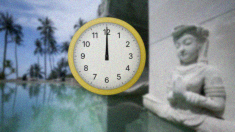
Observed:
{"hour": 12, "minute": 0}
